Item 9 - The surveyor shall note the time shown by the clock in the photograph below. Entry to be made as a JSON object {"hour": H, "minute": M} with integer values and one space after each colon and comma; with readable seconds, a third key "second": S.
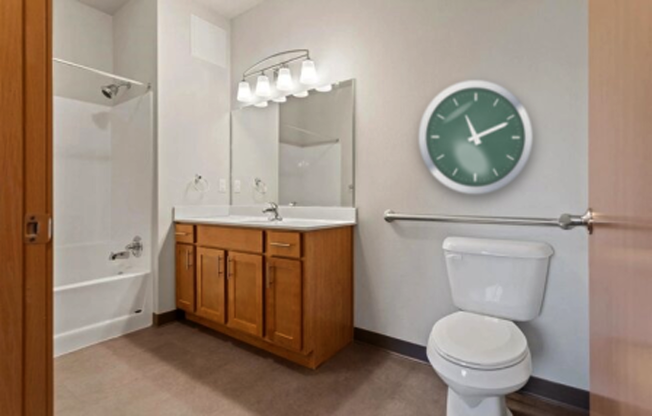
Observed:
{"hour": 11, "minute": 11}
